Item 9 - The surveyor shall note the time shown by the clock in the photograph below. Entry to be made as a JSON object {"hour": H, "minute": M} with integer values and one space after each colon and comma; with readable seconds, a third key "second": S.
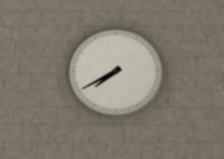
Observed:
{"hour": 7, "minute": 40}
